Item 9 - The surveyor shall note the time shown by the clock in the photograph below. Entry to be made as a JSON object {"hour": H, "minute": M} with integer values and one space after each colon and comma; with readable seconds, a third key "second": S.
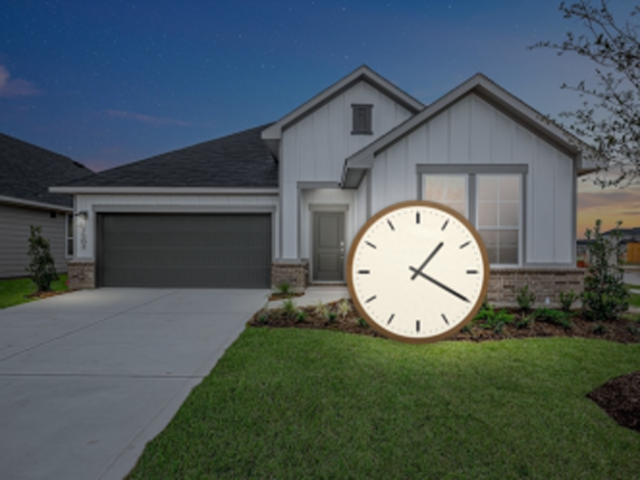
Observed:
{"hour": 1, "minute": 20}
